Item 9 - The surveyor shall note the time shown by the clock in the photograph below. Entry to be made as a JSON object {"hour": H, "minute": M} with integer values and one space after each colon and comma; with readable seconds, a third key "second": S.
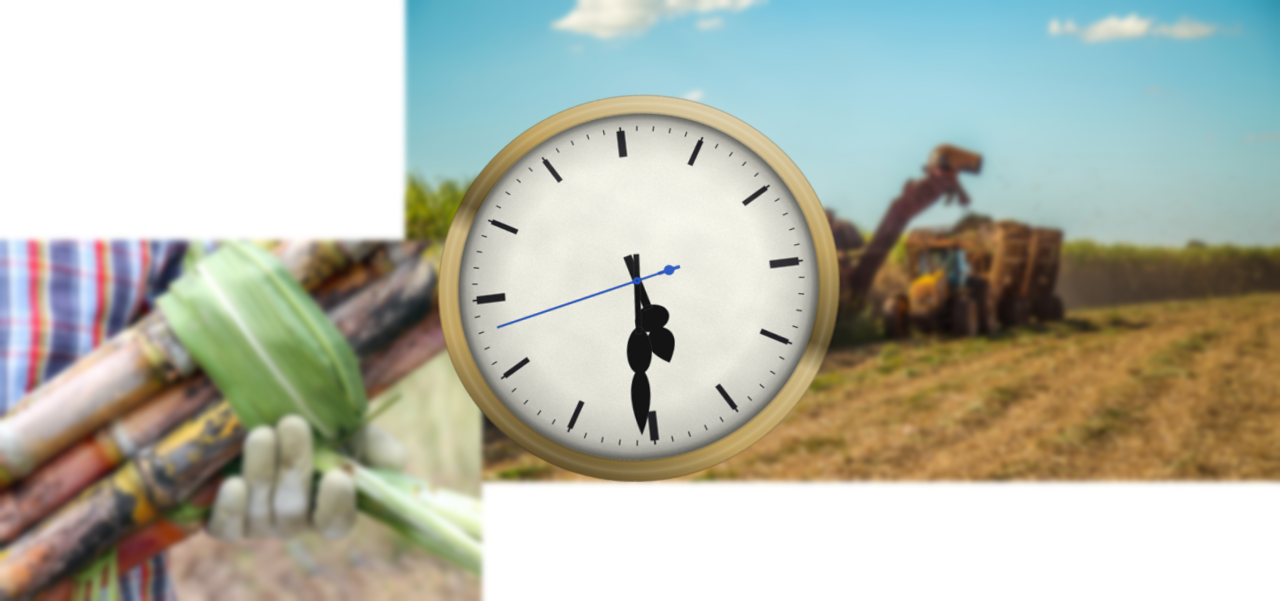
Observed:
{"hour": 5, "minute": 30, "second": 43}
